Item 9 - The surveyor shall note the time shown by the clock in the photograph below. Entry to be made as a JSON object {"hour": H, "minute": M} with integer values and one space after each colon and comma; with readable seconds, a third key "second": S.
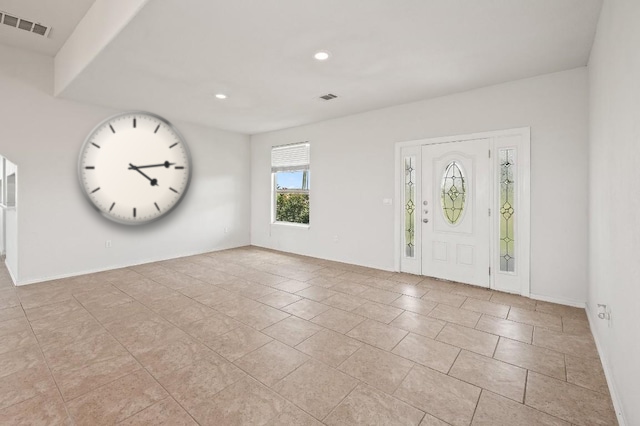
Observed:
{"hour": 4, "minute": 14}
